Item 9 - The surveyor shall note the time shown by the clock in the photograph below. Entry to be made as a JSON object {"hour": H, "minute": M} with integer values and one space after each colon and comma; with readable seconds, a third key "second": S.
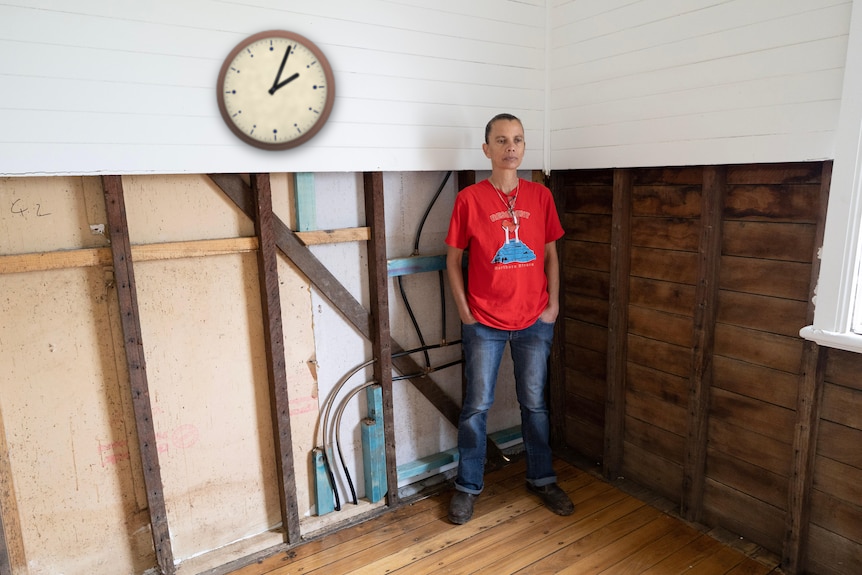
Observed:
{"hour": 2, "minute": 4}
